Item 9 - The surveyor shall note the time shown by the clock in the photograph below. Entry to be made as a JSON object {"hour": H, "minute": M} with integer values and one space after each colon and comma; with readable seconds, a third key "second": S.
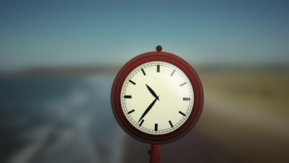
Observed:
{"hour": 10, "minute": 36}
